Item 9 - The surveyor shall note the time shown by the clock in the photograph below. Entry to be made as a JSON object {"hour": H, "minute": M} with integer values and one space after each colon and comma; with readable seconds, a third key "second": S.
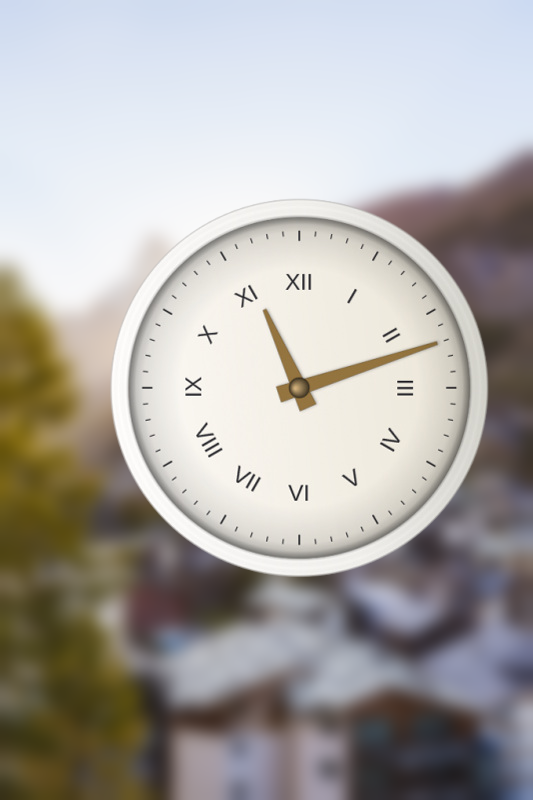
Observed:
{"hour": 11, "minute": 12}
